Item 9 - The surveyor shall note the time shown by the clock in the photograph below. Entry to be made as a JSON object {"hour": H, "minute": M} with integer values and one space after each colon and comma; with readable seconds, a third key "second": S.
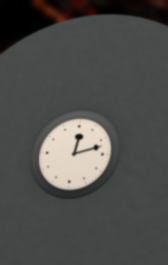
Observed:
{"hour": 12, "minute": 12}
